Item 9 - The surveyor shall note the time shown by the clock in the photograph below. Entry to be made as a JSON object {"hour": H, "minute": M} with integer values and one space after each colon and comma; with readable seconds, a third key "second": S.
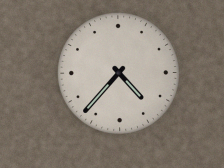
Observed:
{"hour": 4, "minute": 37}
